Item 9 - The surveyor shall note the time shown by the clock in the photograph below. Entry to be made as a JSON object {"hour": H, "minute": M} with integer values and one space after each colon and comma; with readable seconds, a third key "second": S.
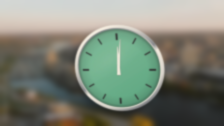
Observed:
{"hour": 12, "minute": 1}
